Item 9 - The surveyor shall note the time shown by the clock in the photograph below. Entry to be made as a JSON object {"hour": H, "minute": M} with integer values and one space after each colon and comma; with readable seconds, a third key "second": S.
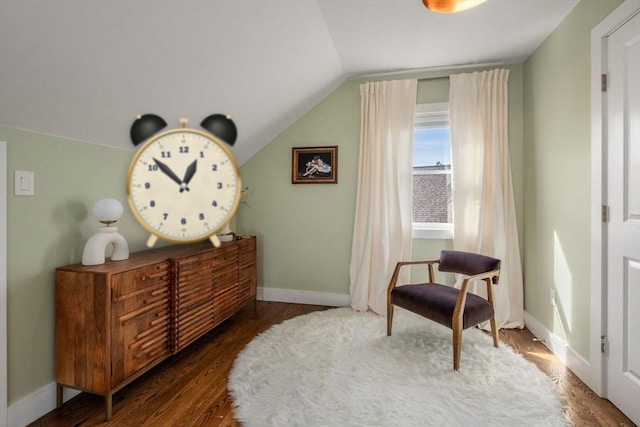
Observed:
{"hour": 12, "minute": 52}
